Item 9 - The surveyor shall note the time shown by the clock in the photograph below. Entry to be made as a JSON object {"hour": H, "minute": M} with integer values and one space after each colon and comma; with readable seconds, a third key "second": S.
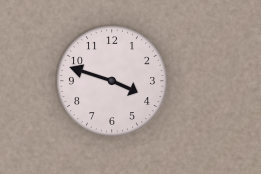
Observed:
{"hour": 3, "minute": 48}
